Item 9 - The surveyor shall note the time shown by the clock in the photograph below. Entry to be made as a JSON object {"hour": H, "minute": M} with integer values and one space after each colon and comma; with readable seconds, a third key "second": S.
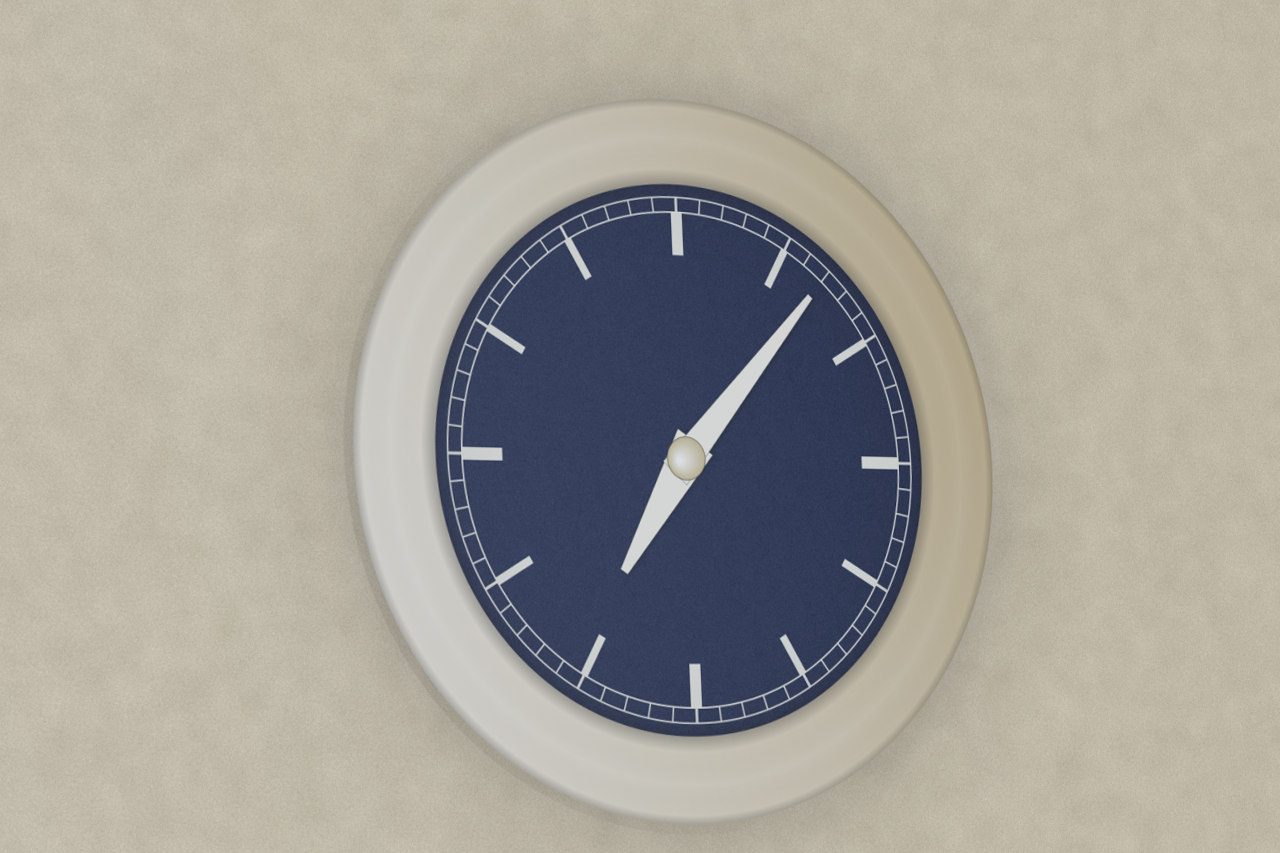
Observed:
{"hour": 7, "minute": 7}
